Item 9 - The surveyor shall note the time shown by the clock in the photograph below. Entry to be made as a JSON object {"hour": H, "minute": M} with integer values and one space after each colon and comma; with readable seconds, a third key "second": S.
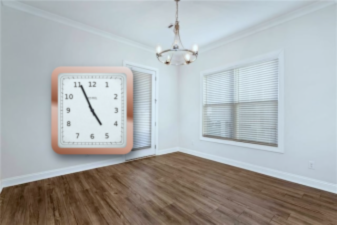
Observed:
{"hour": 4, "minute": 56}
